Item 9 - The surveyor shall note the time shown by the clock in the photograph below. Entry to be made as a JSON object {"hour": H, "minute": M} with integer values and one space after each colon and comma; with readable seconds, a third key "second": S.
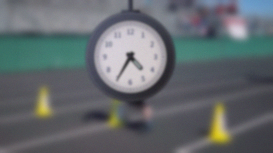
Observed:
{"hour": 4, "minute": 35}
